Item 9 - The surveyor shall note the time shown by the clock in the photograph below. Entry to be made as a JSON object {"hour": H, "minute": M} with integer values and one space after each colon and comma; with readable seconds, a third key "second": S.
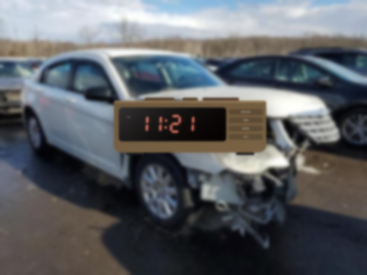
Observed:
{"hour": 11, "minute": 21}
